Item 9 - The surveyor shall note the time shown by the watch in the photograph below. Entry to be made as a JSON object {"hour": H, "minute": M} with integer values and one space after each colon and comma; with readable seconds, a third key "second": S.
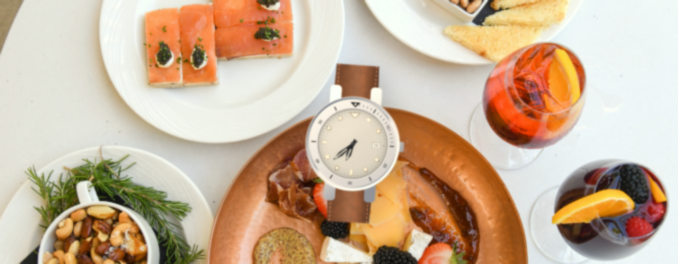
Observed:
{"hour": 6, "minute": 38}
